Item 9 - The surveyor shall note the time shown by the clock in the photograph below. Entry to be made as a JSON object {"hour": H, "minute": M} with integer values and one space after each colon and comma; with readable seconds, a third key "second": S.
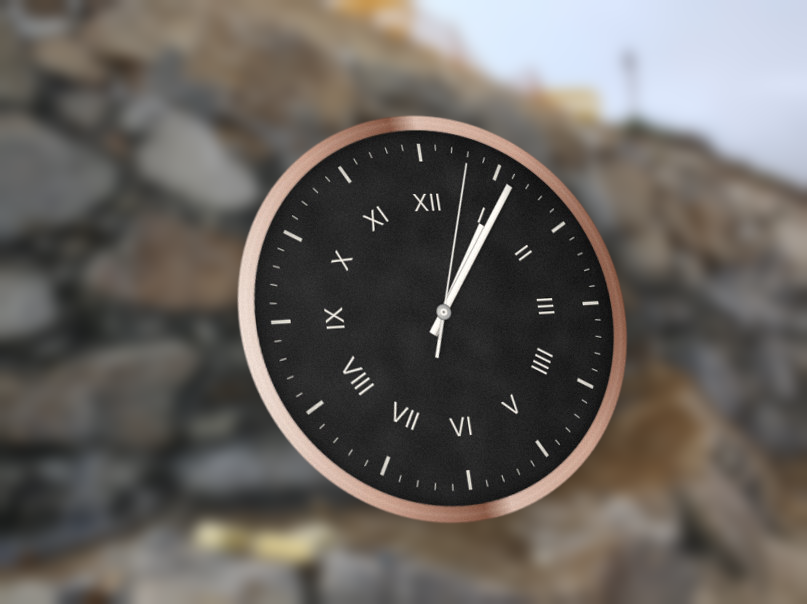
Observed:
{"hour": 1, "minute": 6, "second": 3}
